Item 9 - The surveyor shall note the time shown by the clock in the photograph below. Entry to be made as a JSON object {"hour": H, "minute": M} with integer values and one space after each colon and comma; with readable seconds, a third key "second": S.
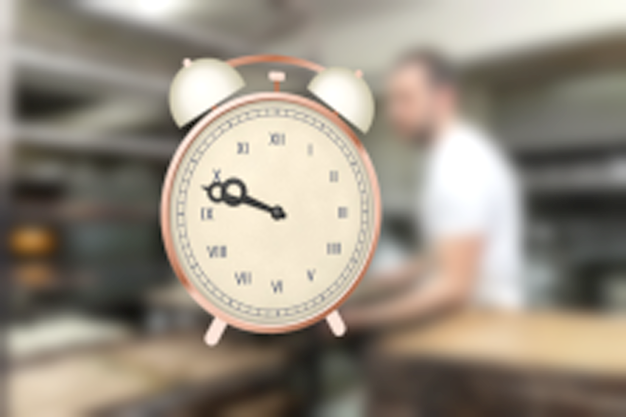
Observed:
{"hour": 9, "minute": 48}
